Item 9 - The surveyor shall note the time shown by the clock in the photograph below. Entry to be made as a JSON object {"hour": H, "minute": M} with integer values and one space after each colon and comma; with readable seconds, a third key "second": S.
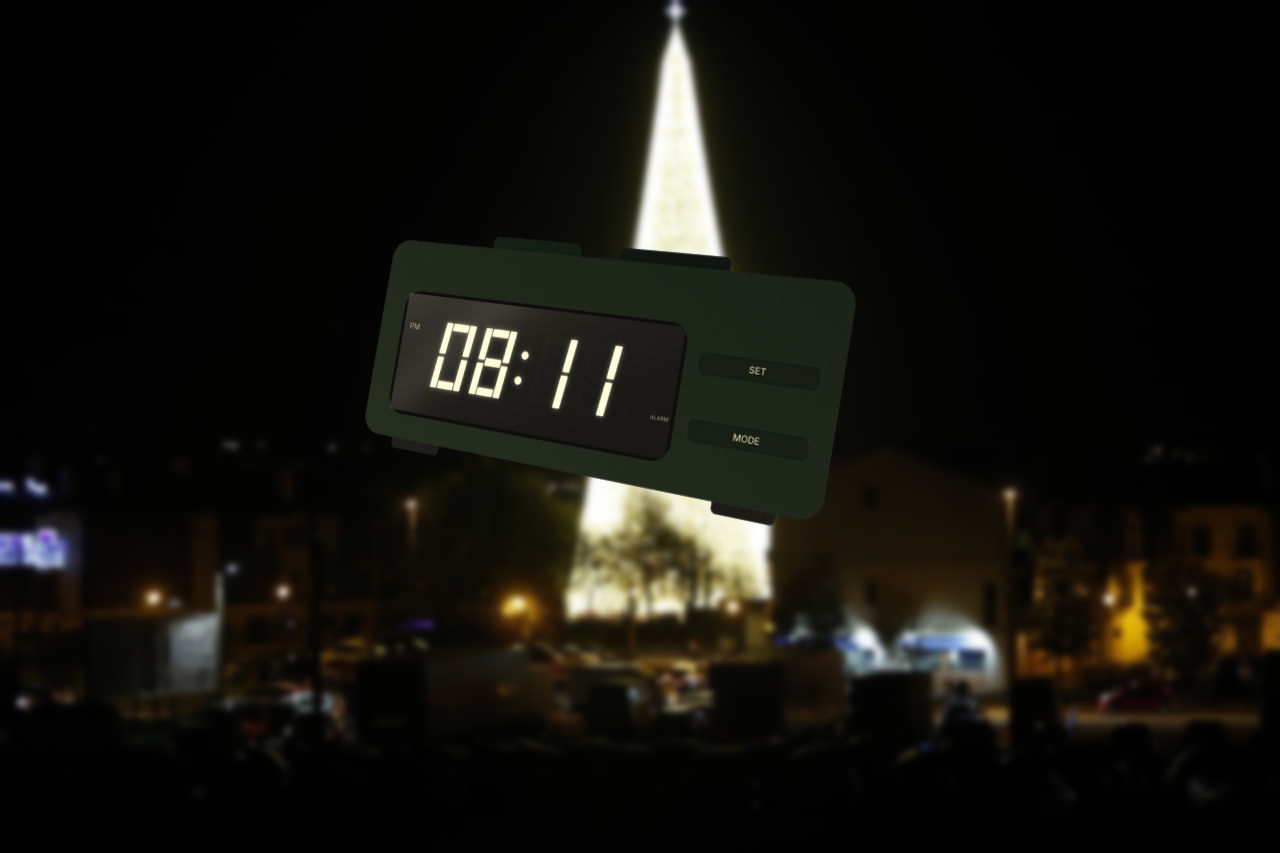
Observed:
{"hour": 8, "minute": 11}
